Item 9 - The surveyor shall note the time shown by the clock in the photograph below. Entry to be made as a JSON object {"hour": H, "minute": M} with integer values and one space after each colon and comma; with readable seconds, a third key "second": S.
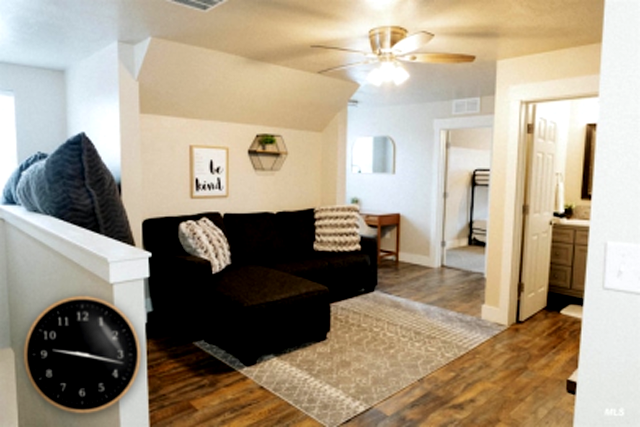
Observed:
{"hour": 9, "minute": 17}
